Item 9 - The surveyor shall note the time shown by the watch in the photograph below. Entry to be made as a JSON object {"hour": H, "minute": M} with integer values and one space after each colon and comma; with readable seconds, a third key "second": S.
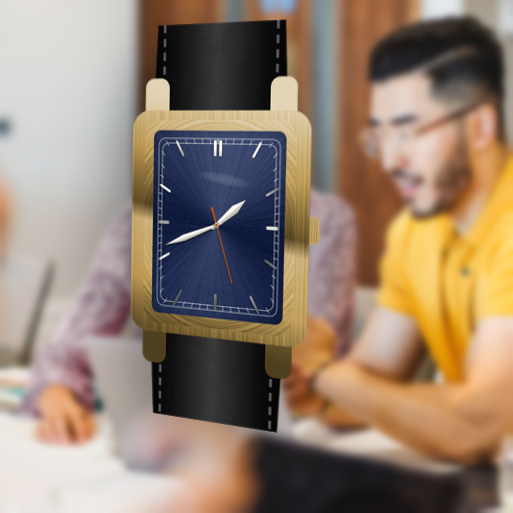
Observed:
{"hour": 1, "minute": 41, "second": 27}
